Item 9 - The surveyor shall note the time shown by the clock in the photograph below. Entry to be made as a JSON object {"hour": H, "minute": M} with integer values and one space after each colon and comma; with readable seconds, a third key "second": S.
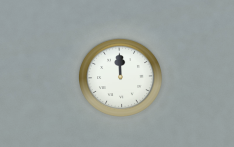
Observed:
{"hour": 12, "minute": 0}
